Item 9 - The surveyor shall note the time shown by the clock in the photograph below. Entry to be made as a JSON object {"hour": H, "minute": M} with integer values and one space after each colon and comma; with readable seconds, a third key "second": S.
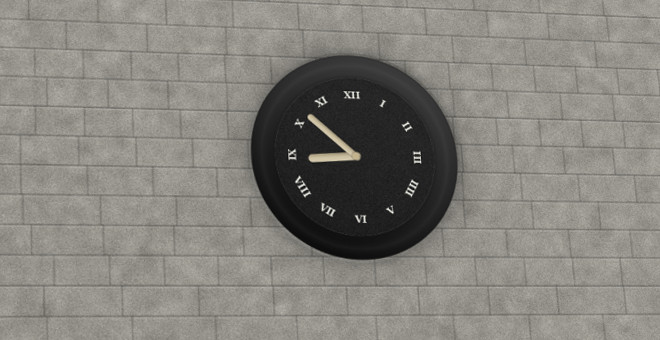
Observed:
{"hour": 8, "minute": 52}
